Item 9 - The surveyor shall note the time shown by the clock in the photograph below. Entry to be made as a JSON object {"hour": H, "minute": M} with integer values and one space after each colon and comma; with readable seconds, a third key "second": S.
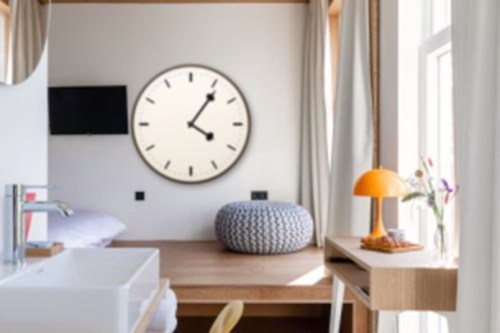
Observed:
{"hour": 4, "minute": 6}
